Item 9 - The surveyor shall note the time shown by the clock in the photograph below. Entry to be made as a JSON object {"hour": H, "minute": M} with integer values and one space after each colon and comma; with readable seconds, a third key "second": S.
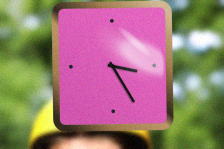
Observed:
{"hour": 3, "minute": 25}
